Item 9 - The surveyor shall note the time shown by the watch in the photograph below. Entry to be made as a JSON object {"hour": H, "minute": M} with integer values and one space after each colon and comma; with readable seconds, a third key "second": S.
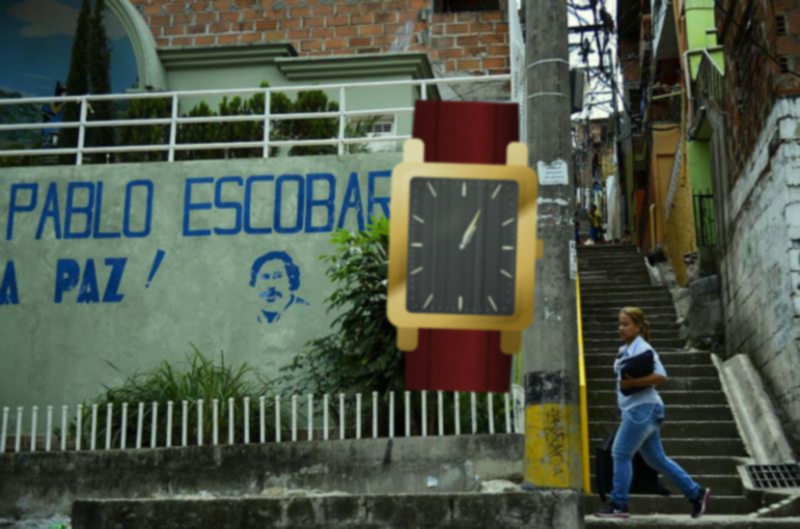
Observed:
{"hour": 1, "minute": 4}
